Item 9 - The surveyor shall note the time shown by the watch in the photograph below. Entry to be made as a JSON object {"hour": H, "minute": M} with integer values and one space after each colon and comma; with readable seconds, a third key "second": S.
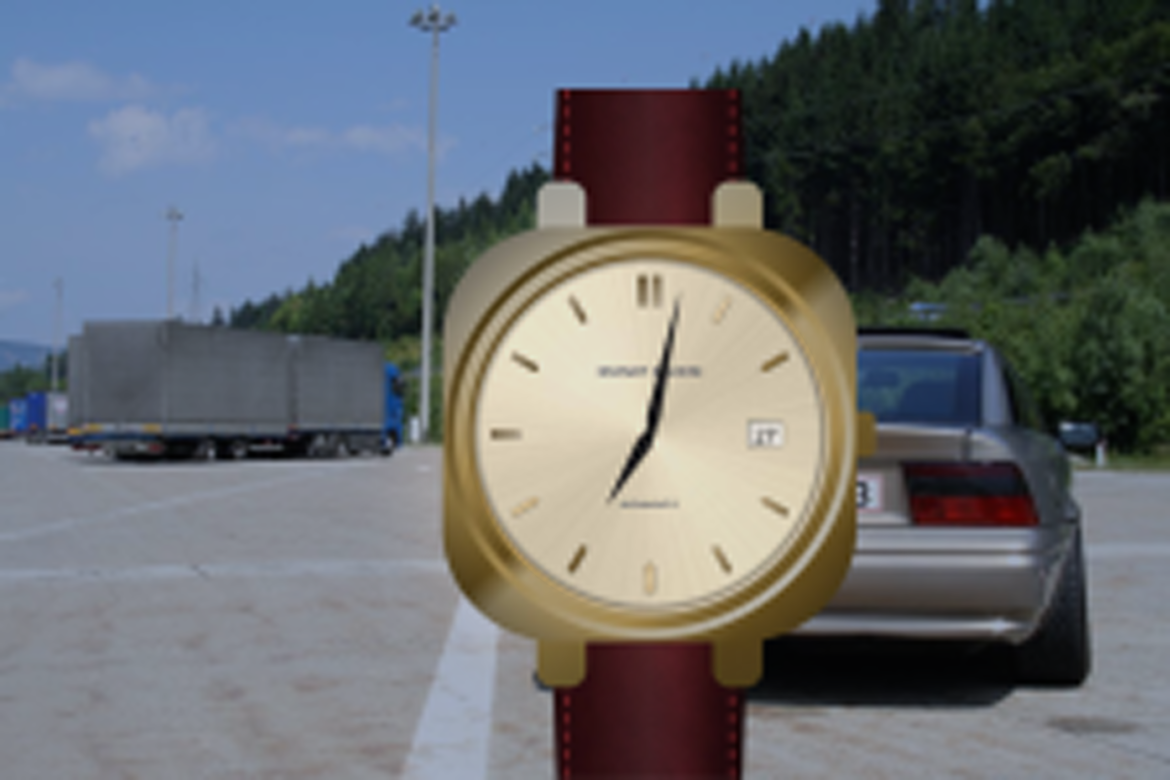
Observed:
{"hour": 7, "minute": 2}
